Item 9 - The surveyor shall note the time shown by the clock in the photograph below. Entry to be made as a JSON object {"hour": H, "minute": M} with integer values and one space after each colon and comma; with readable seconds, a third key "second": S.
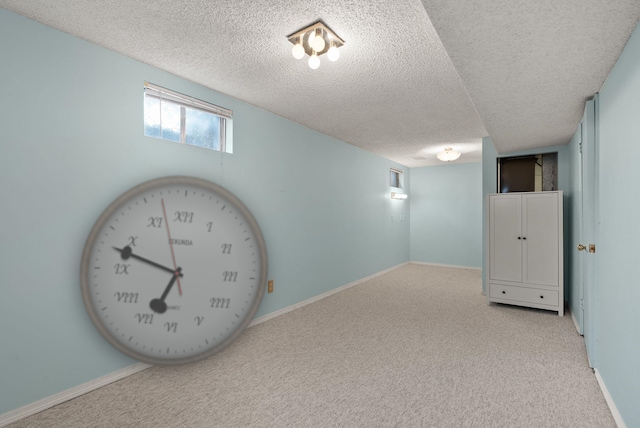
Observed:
{"hour": 6, "minute": 47, "second": 57}
